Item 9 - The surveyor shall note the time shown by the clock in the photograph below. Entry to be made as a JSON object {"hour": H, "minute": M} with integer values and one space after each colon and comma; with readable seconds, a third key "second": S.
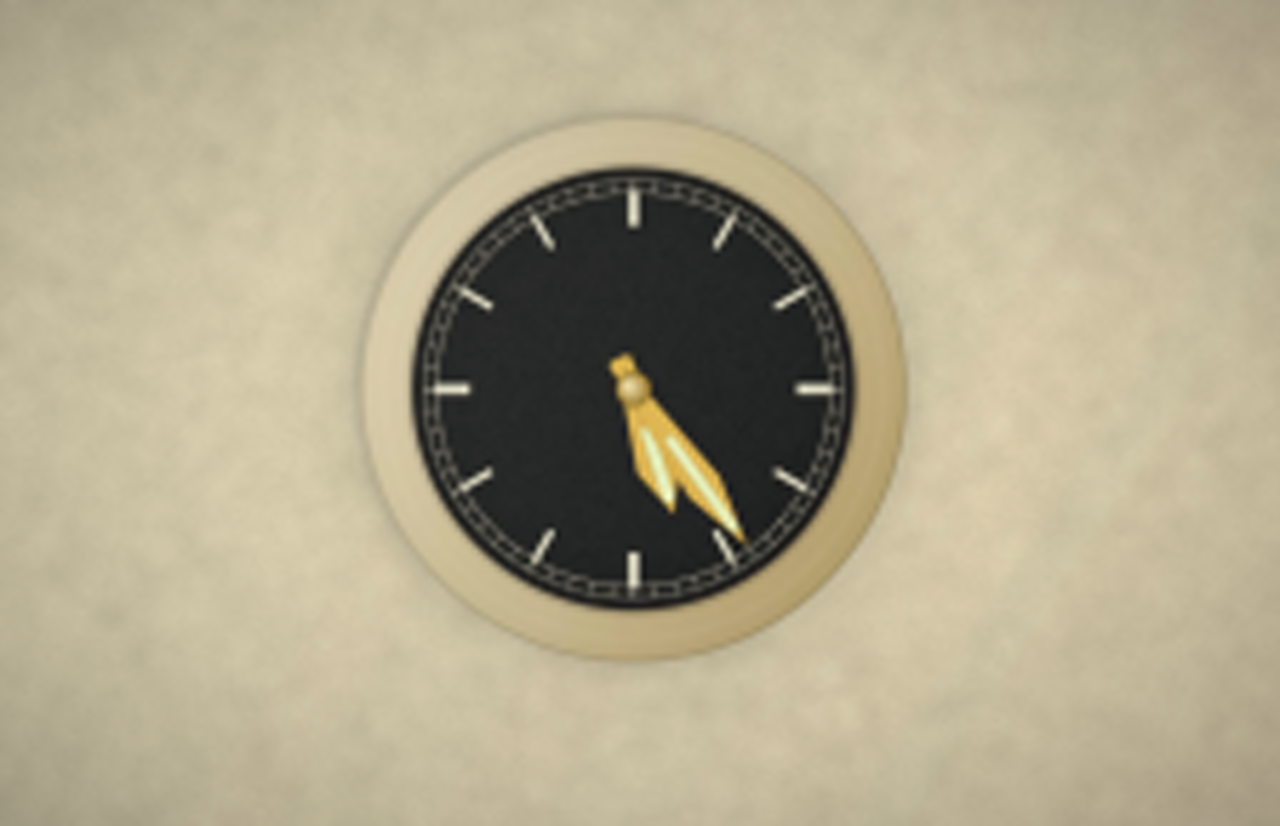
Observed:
{"hour": 5, "minute": 24}
